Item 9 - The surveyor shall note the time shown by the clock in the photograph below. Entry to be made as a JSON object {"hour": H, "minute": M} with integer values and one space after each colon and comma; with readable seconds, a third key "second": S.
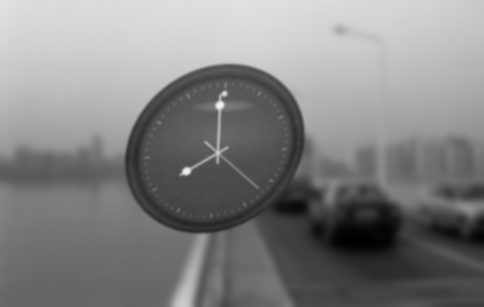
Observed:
{"hour": 7, "minute": 59, "second": 22}
